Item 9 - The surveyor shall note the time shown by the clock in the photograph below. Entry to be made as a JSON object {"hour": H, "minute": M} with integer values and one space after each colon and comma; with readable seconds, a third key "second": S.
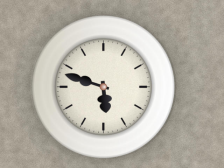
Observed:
{"hour": 5, "minute": 48}
